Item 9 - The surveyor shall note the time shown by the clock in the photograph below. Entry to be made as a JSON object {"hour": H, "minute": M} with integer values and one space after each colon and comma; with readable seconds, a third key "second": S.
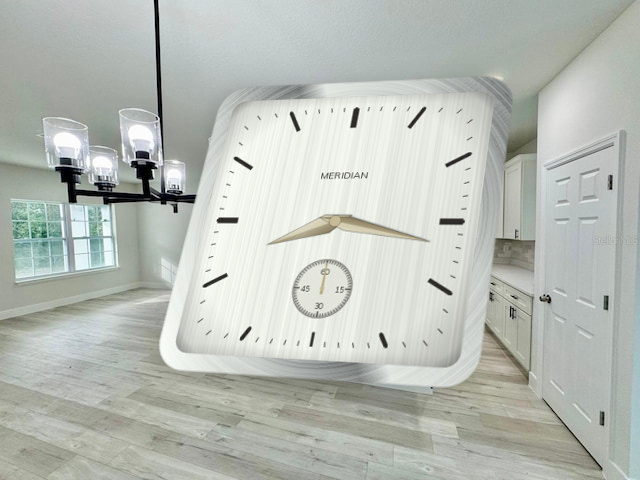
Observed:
{"hour": 8, "minute": 17}
